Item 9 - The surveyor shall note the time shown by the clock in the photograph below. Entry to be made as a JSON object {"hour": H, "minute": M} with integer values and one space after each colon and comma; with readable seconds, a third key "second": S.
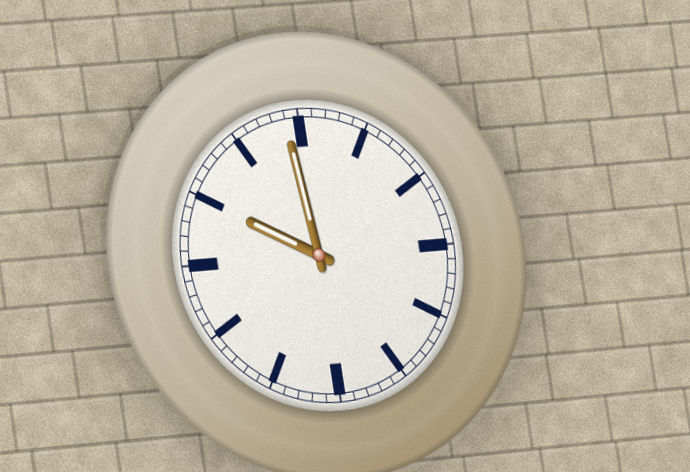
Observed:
{"hour": 9, "minute": 59}
